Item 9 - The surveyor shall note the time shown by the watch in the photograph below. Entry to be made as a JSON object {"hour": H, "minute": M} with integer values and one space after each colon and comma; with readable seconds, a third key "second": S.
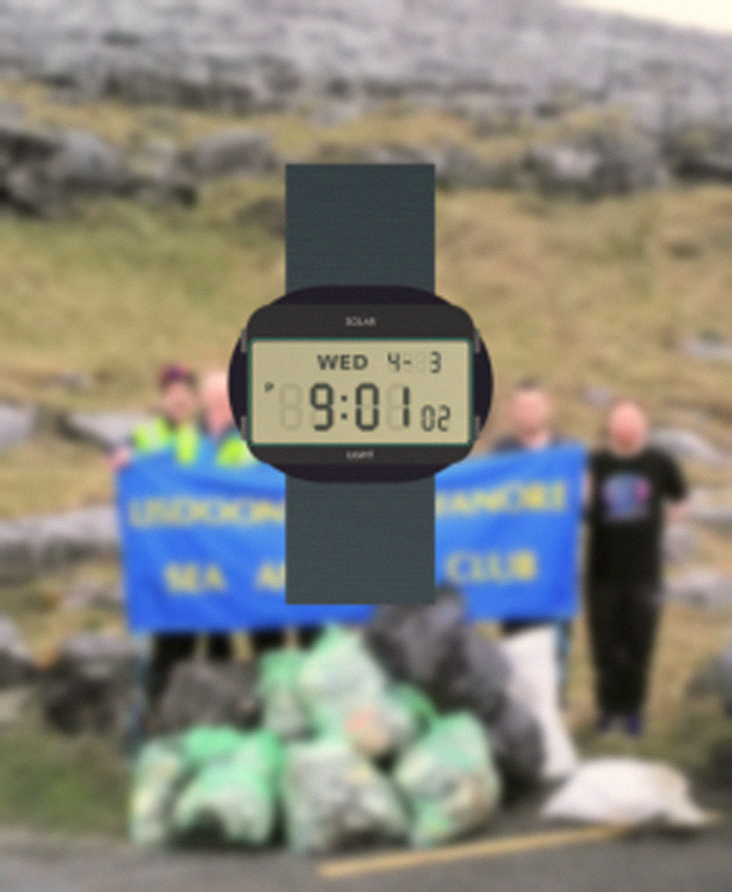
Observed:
{"hour": 9, "minute": 1, "second": 2}
